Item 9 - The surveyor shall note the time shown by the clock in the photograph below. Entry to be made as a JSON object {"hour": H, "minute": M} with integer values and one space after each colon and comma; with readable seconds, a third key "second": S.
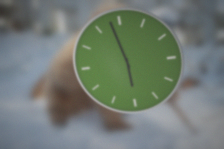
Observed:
{"hour": 5, "minute": 58}
